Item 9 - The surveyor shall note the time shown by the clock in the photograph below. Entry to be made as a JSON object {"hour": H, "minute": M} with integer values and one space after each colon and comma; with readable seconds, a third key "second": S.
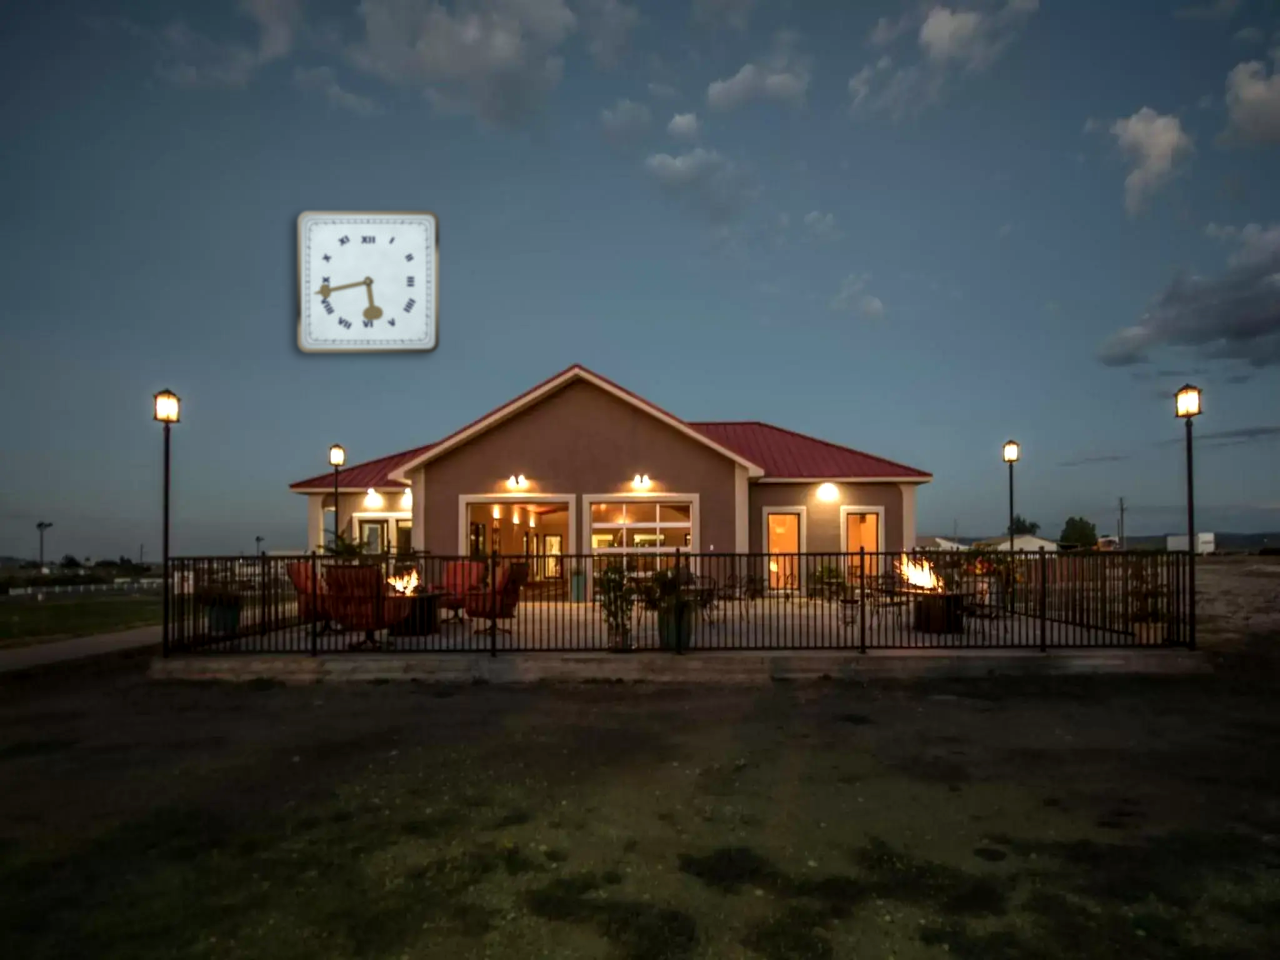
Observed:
{"hour": 5, "minute": 43}
